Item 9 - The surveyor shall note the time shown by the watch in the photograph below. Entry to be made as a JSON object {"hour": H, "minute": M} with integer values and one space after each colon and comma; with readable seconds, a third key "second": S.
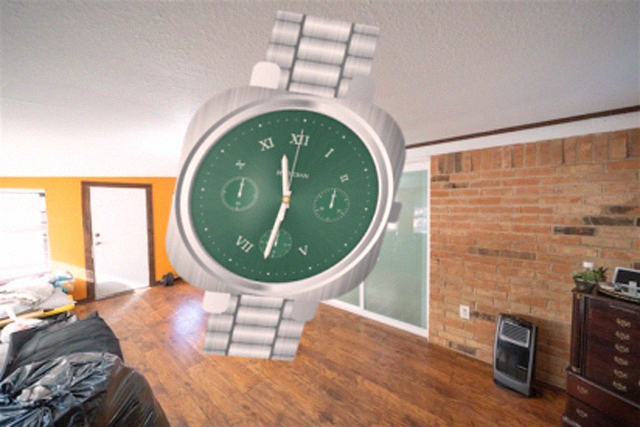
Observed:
{"hour": 11, "minute": 31}
